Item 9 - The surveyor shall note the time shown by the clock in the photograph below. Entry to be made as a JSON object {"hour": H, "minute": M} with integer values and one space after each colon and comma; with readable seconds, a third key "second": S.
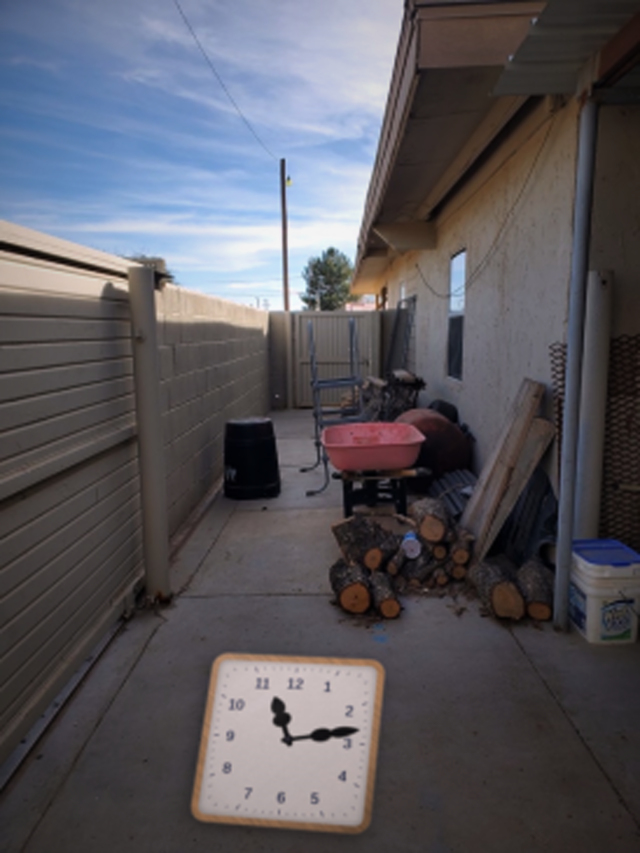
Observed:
{"hour": 11, "minute": 13}
